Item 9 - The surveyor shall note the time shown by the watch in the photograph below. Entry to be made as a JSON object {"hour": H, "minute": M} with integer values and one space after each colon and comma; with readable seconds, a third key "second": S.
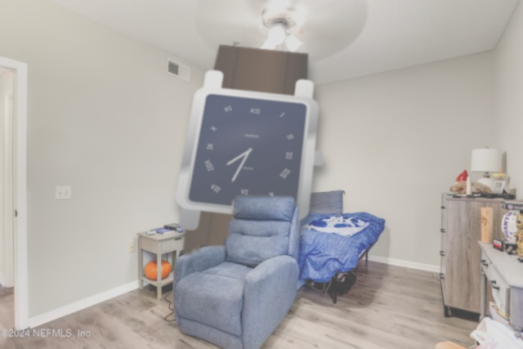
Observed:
{"hour": 7, "minute": 33}
